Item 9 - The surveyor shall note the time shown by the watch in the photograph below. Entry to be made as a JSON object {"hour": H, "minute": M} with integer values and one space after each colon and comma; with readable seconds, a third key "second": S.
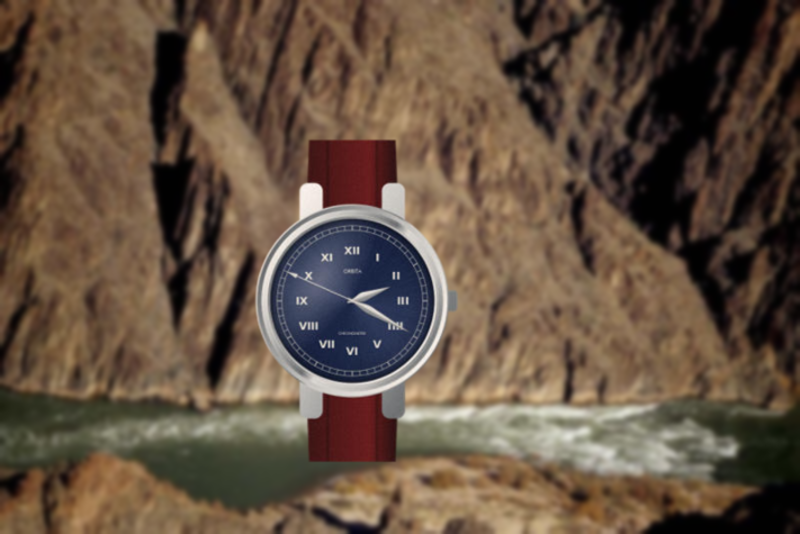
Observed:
{"hour": 2, "minute": 19, "second": 49}
